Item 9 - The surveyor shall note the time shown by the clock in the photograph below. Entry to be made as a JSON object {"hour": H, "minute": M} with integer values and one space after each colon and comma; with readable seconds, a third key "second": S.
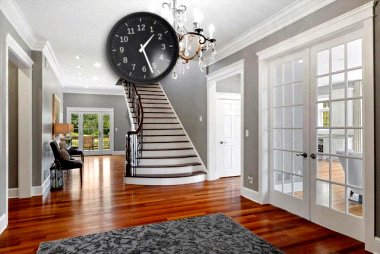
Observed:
{"hour": 1, "minute": 27}
